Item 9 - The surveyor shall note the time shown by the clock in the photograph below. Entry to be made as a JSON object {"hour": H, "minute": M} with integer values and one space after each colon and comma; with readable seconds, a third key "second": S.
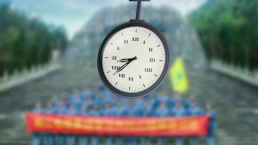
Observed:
{"hour": 8, "minute": 38}
